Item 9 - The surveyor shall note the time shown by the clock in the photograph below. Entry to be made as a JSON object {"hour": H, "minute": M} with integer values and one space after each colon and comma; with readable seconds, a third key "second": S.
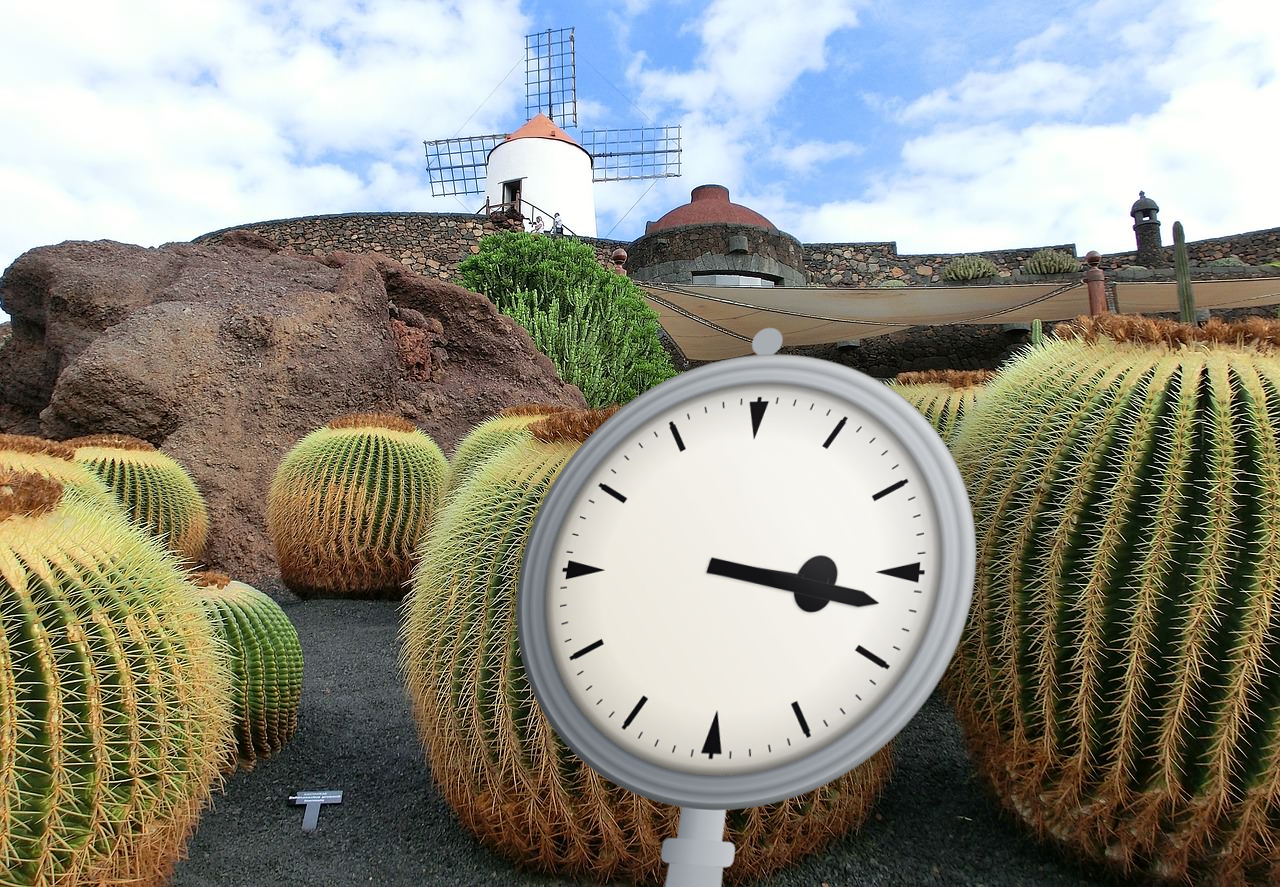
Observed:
{"hour": 3, "minute": 17}
